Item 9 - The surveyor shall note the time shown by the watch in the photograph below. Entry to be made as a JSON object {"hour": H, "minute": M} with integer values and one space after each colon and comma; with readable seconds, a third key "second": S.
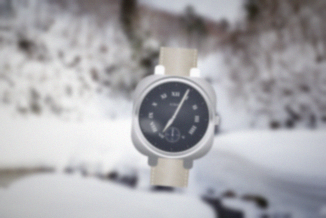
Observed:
{"hour": 7, "minute": 4}
